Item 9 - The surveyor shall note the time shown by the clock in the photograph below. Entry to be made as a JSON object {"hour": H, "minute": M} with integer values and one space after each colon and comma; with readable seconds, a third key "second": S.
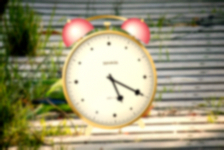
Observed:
{"hour": 5, "minute": 20}
